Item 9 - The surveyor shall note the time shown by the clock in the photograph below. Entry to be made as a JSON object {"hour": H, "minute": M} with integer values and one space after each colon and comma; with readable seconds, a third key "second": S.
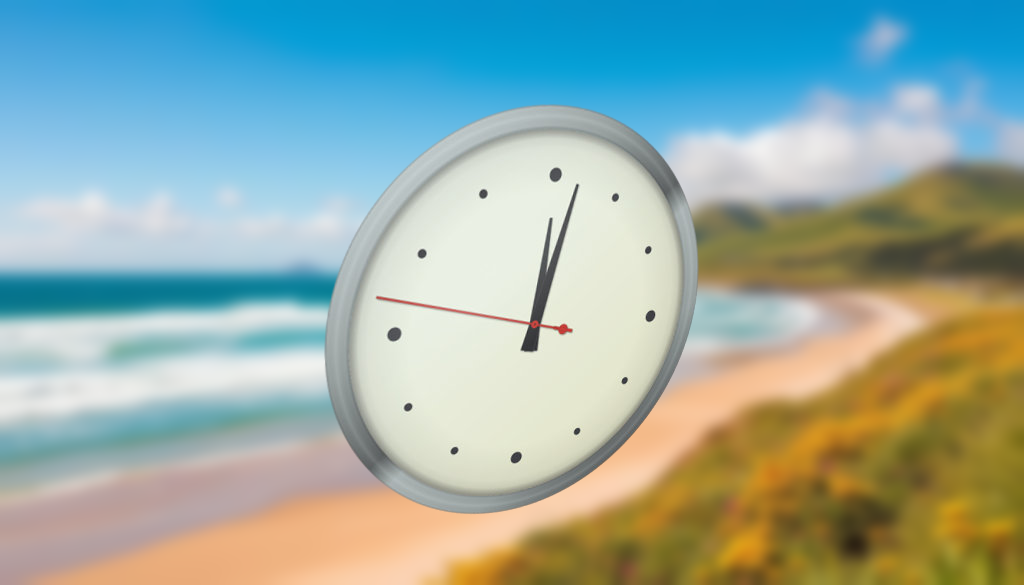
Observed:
{"hour": 12, "minute": 1, "second": 47}
